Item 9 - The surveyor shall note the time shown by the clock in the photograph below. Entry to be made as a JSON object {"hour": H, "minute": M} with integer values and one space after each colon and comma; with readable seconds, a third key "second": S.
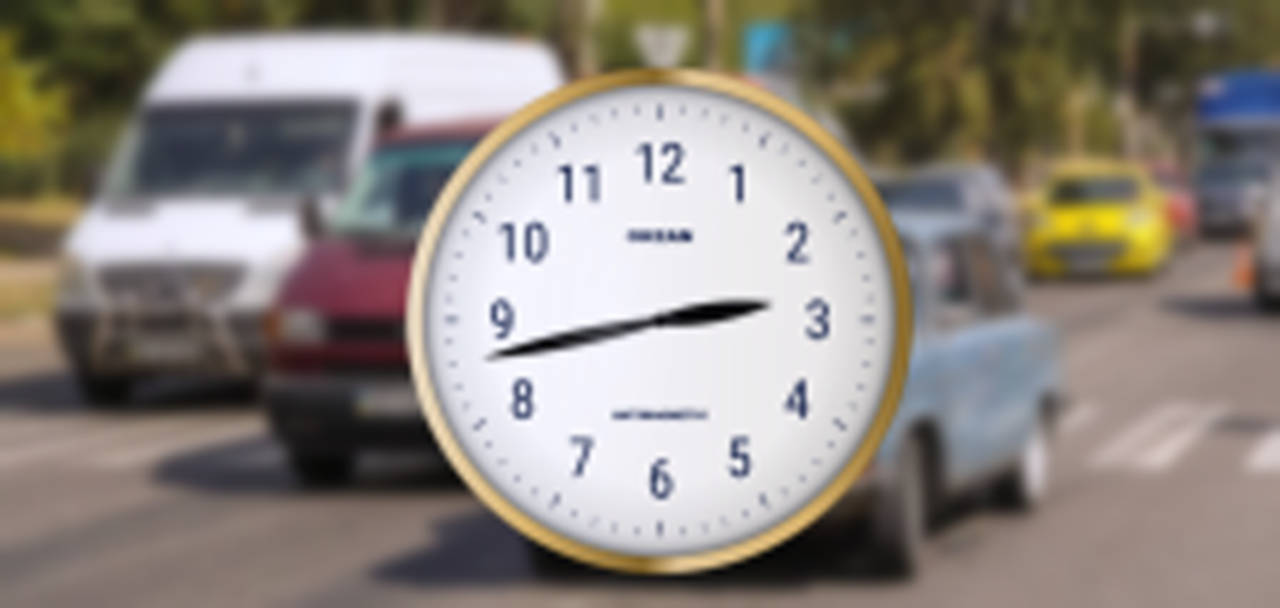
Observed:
{"hour": 2, "minute": 43}
